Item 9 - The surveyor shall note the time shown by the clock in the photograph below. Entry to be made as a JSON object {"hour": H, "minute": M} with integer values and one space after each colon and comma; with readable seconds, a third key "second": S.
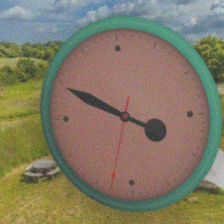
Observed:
{"hour": 3, "minute": 49, "second": 33}
